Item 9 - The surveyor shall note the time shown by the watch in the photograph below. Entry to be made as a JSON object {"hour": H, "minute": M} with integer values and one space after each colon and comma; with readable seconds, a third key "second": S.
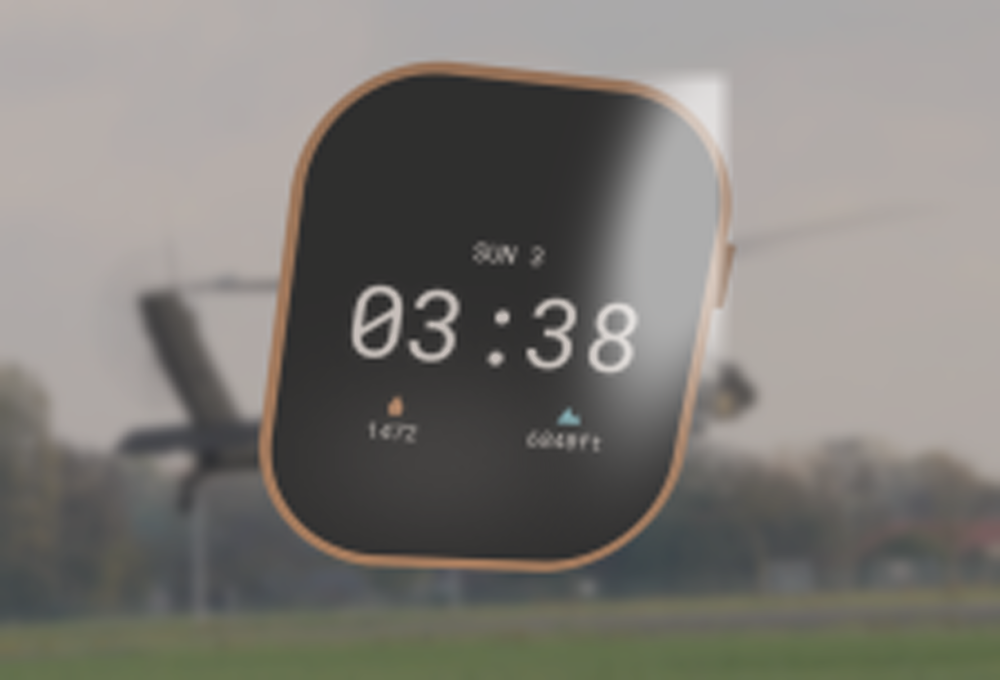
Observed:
{"hour": 3, "minute": 38}
